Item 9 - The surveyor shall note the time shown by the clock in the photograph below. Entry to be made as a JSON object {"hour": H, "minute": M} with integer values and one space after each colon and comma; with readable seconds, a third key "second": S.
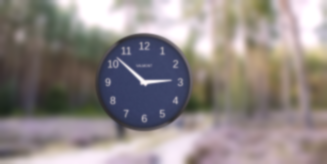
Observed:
{"hour": 2, "minute": 52}
